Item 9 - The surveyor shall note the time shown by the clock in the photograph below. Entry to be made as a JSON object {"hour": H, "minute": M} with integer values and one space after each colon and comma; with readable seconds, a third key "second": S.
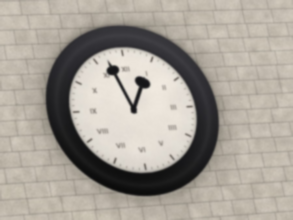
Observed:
{"hour": 12, "minute": 57}
